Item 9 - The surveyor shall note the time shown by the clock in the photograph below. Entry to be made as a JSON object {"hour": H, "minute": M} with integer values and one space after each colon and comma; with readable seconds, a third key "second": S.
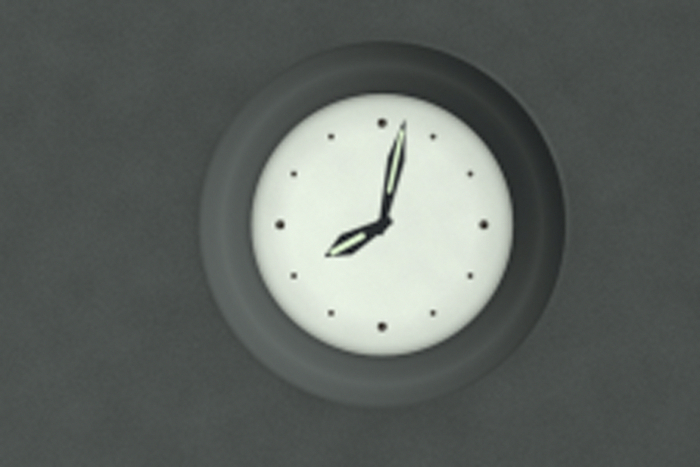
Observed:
{"hour": 8, "minute": 2}
